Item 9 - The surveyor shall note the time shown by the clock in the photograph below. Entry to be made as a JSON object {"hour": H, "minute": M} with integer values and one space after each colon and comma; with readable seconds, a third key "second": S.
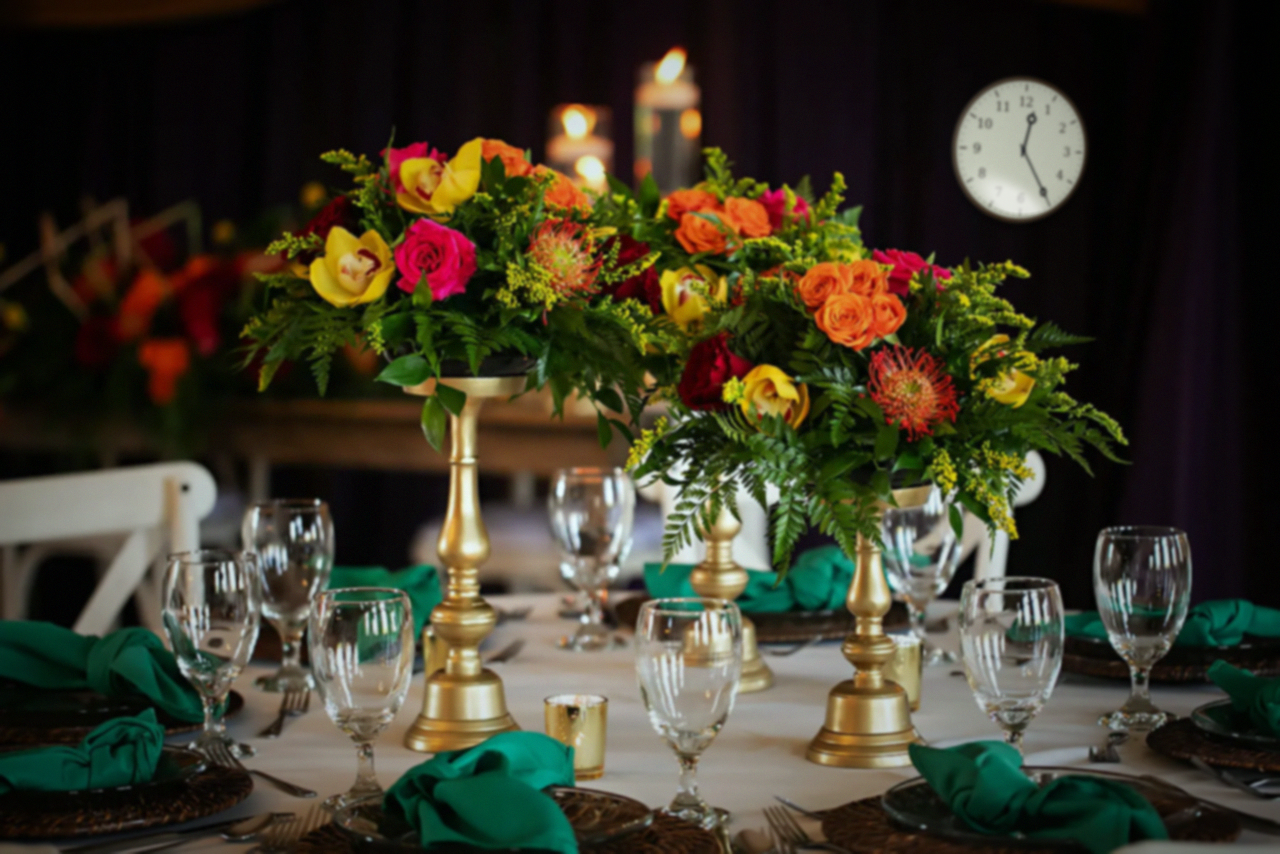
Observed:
{"hour": 12, "minute": 25}
